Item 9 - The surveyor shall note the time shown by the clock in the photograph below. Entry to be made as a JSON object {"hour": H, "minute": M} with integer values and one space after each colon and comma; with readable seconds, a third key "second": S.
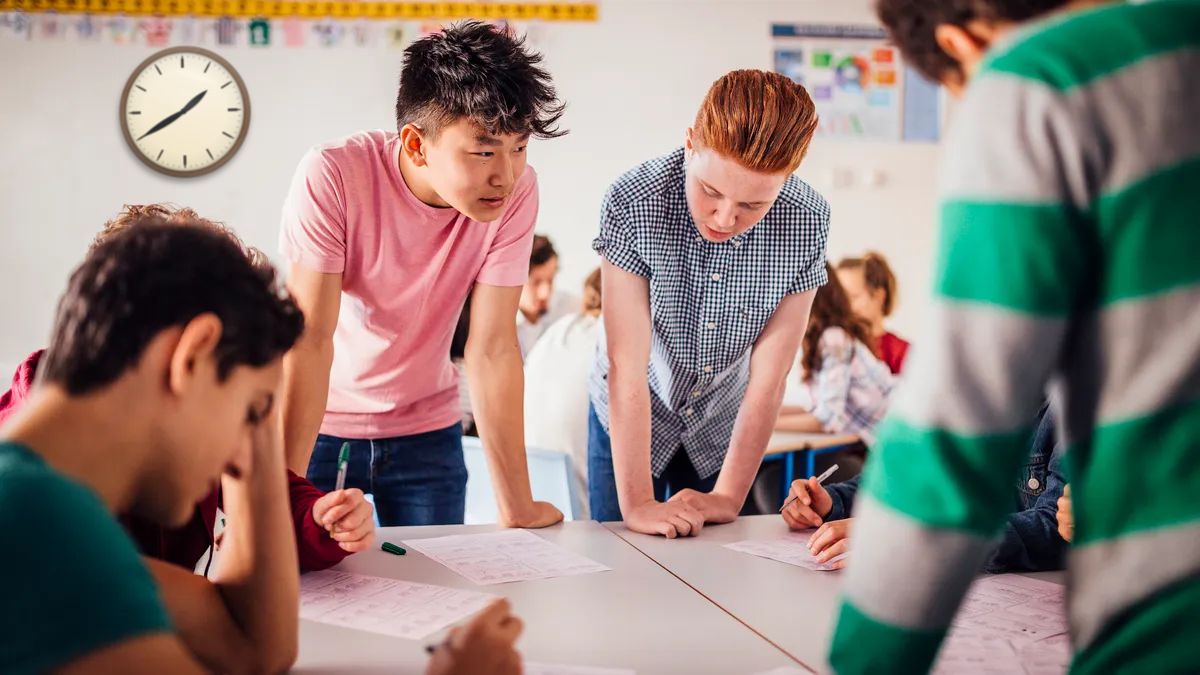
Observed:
{"hour": 1, "minute": 40}
